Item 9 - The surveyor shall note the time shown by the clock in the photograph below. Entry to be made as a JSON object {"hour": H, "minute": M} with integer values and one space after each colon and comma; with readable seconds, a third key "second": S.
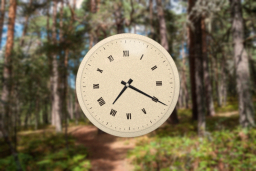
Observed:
{"hour": 7, "minute": 20}
